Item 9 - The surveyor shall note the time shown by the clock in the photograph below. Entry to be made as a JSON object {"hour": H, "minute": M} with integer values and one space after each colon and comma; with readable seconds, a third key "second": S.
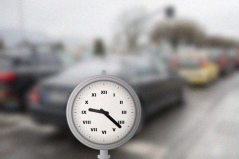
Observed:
{"hour": 9, "minute": 22}
